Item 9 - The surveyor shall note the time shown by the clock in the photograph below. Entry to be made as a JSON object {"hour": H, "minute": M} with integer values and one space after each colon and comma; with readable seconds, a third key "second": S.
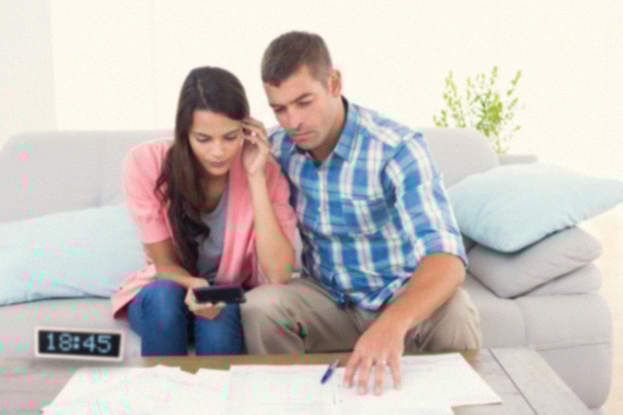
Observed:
{"hour": 18, "minute": 45}
